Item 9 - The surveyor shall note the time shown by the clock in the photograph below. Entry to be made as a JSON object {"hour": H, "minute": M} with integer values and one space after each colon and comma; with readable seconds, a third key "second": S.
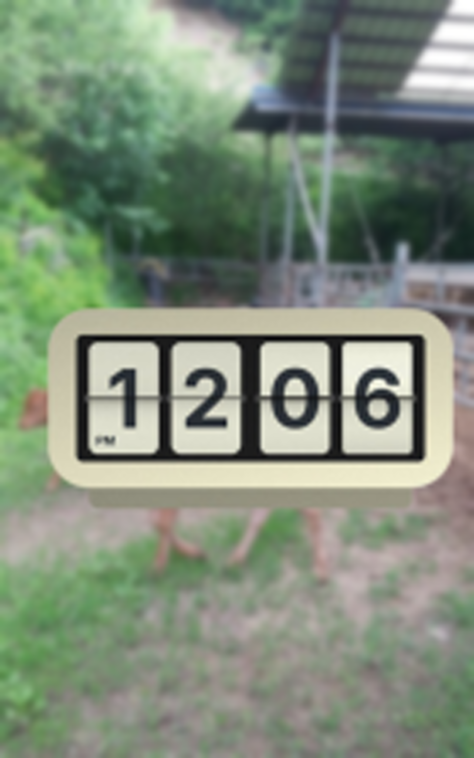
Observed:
{"hour": 12, "minute": 6}
